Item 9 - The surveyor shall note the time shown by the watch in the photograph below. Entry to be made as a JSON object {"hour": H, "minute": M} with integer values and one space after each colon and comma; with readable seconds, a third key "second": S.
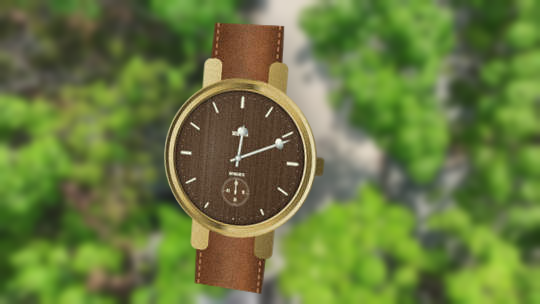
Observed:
{"hour": 12, "minute": 11}
